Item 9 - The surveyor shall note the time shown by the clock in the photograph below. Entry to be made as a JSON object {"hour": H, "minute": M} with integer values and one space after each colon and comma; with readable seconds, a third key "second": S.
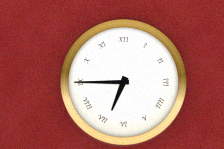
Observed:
{"hour": 6, "minute": 45}
